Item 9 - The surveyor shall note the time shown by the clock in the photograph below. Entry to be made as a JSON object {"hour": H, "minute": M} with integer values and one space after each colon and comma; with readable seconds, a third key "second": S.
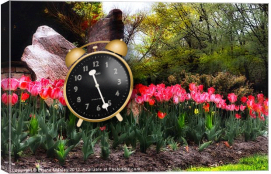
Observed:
{"hour": 11, "minute": 27}
